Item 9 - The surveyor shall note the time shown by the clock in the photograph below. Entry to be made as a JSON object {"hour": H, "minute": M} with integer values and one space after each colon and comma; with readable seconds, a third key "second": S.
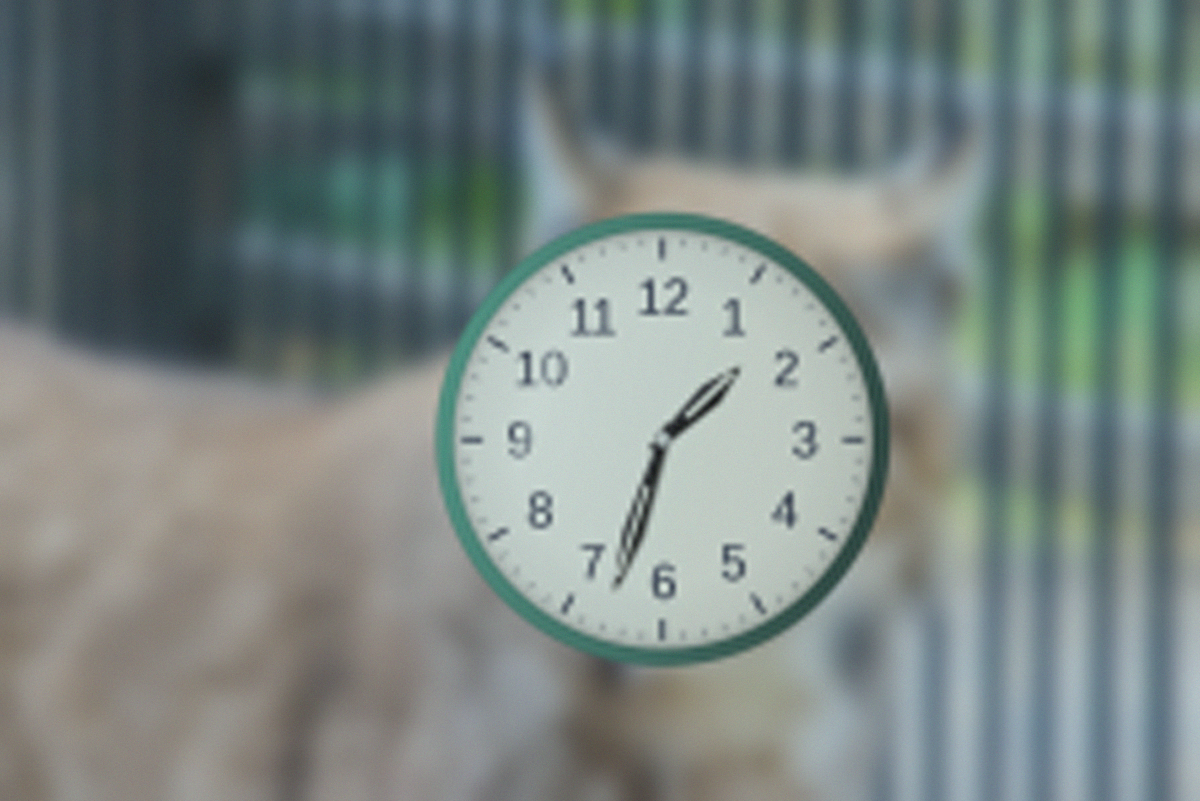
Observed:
{"hour": 1, "minute": 33}
